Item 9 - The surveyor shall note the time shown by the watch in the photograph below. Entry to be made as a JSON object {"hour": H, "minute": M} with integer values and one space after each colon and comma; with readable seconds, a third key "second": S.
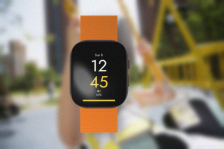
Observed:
{"hour": 12, "minute": 45}
